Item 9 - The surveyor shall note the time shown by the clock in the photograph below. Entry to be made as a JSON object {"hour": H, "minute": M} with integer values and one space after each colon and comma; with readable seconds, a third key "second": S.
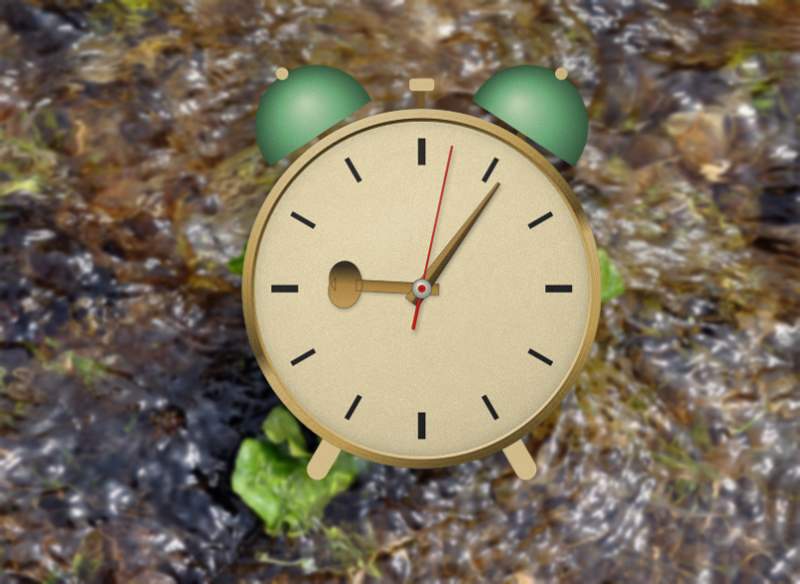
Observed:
{"hour": 9, "minute": 6, "second": 2}
